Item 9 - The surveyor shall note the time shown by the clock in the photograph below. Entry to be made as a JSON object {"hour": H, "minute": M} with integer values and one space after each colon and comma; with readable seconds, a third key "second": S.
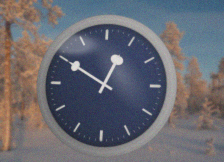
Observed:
{"hour": 12, "minute": 50}
